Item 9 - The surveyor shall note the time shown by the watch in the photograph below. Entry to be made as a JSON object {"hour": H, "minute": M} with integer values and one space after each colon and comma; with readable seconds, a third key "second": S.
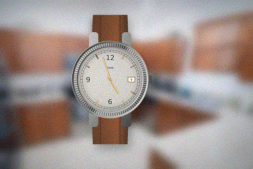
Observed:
{"hour": 4, "minute": 57}
